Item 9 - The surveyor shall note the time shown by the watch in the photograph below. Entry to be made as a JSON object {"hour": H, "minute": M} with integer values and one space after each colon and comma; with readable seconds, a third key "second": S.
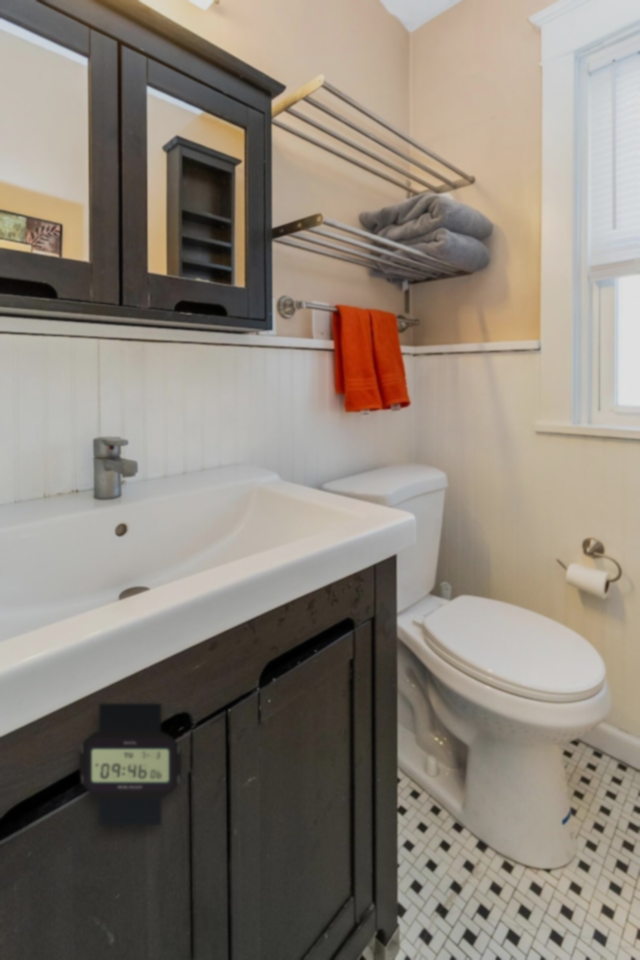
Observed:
{"hour": 9, "minute": 46}
